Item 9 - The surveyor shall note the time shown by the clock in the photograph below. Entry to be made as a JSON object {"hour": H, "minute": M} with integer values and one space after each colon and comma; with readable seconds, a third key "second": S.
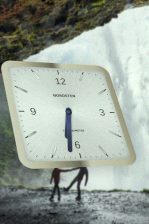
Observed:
{"hour": 6, "minute": 32}
